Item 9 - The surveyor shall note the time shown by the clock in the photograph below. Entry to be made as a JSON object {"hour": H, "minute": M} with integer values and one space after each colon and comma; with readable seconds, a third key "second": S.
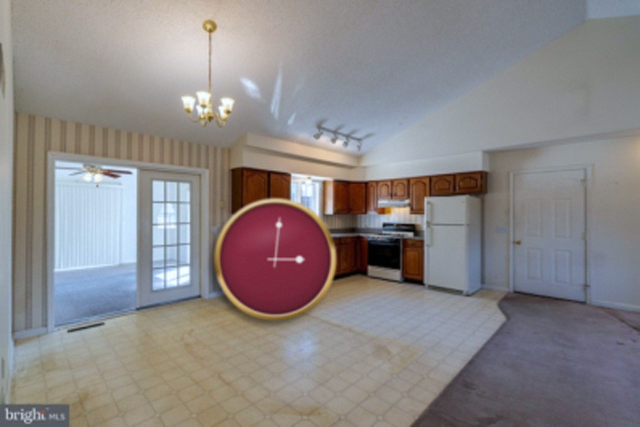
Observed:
{"hour": 3, "minute": 1}
